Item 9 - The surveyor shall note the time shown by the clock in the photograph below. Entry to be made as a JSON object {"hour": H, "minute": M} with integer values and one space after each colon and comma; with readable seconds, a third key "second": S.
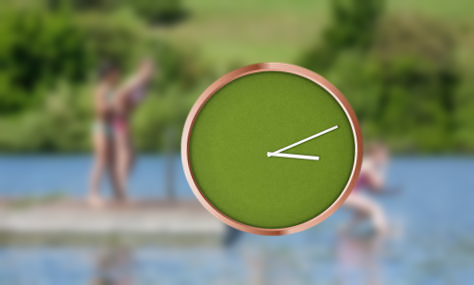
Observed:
{"hour": 3, "minute": 11}
